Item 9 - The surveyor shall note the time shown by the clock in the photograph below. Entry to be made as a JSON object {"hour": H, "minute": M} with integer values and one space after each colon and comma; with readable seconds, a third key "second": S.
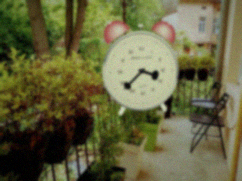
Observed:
{"hour": 3, "minute": 38}
